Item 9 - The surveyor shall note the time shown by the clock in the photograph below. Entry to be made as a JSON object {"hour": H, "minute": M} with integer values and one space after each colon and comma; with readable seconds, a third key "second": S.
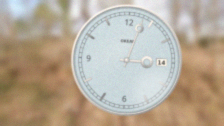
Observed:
{"hour": 3, "minute": 3}
